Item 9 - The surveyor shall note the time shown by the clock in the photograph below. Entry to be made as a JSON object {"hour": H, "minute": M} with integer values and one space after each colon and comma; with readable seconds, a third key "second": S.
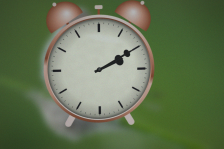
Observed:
{"hour": 2, "minute": 10}
